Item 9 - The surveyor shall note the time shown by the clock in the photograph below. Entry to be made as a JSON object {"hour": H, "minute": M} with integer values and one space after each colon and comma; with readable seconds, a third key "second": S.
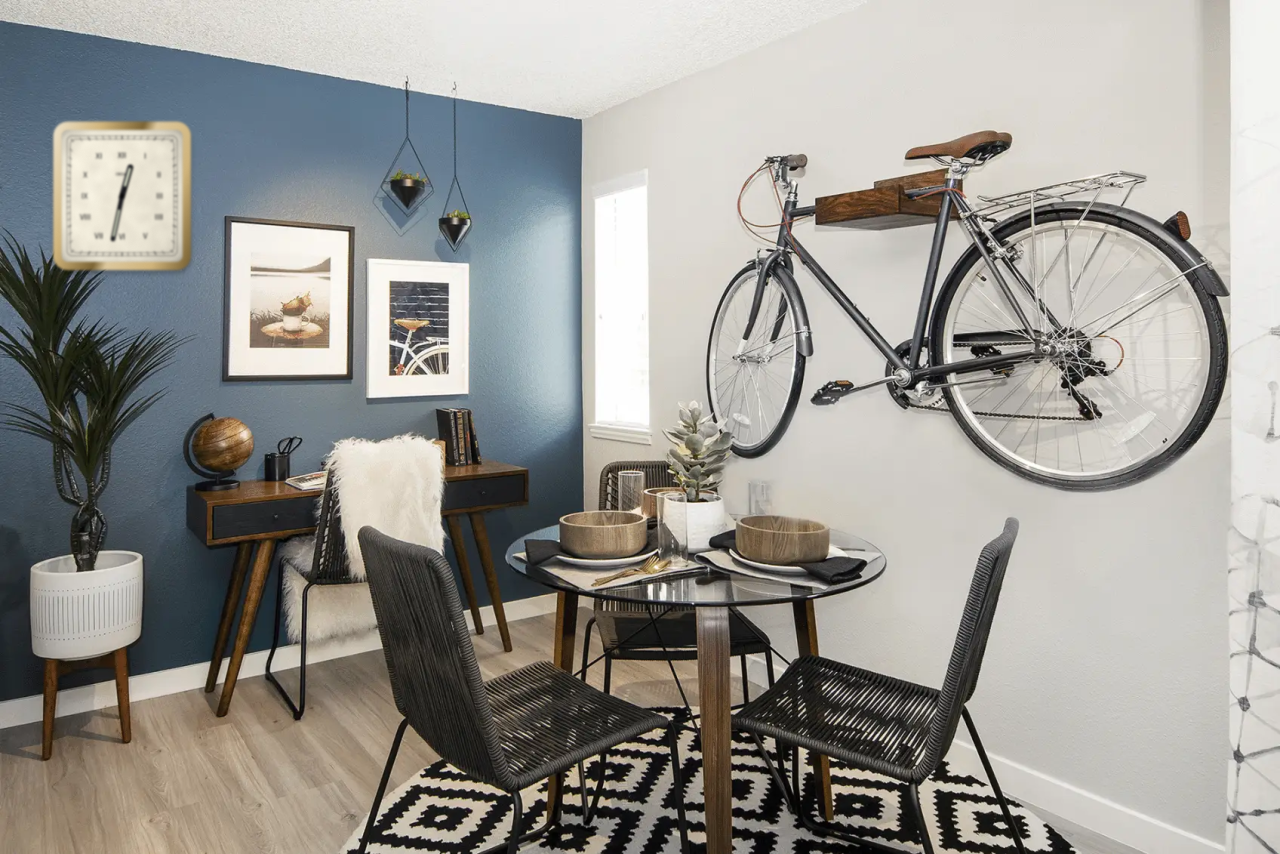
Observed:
{"hour": 12, "minute": 32}
